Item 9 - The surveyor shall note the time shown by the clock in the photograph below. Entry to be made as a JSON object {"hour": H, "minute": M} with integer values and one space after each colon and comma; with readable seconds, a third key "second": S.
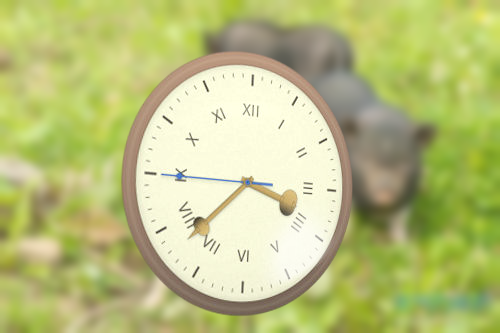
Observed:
{"hour": 3, "minute": 37, "second": 45}
